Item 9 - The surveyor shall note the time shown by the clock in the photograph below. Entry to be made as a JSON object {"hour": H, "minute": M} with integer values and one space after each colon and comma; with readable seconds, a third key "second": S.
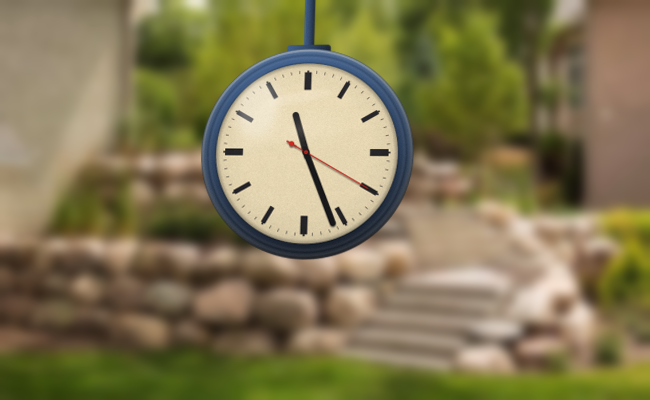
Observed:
{"hour": 11, "minute": 26, "second": 20}
